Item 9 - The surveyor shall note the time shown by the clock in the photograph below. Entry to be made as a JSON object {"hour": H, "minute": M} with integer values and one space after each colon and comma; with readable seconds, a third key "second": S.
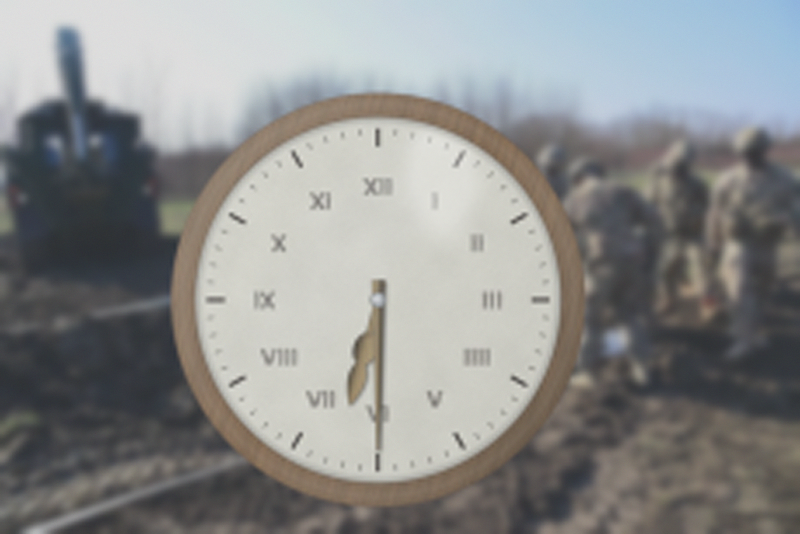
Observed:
{"hour": 6, "minute": 30}
